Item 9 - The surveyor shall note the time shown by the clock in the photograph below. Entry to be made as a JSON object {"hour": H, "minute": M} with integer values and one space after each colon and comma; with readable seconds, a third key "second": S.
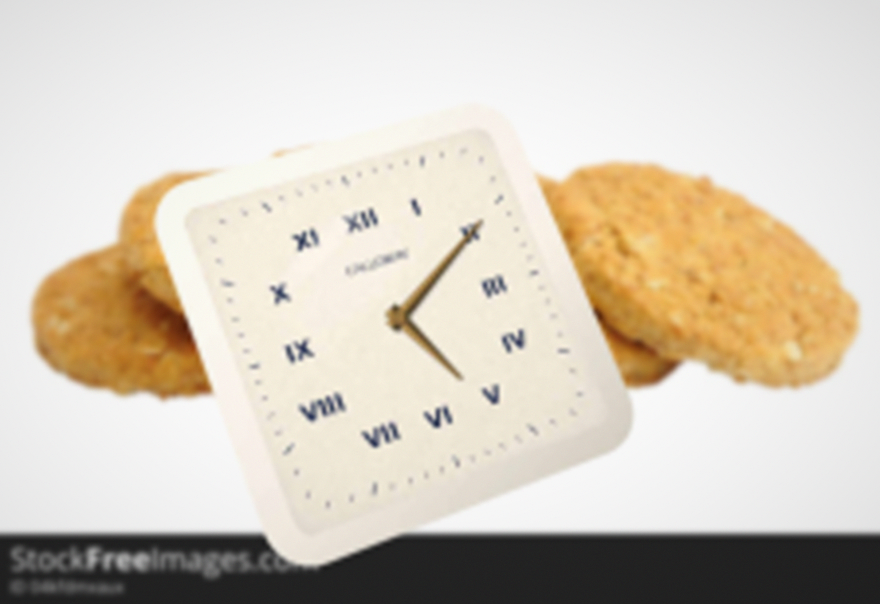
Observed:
{"hour": 5, "minute": 10}
